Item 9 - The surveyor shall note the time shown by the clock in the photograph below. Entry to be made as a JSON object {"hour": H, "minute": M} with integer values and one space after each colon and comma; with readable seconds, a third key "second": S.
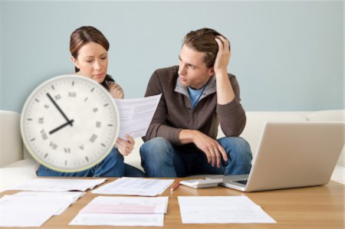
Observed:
{"hour": 7, "minute": 53}
